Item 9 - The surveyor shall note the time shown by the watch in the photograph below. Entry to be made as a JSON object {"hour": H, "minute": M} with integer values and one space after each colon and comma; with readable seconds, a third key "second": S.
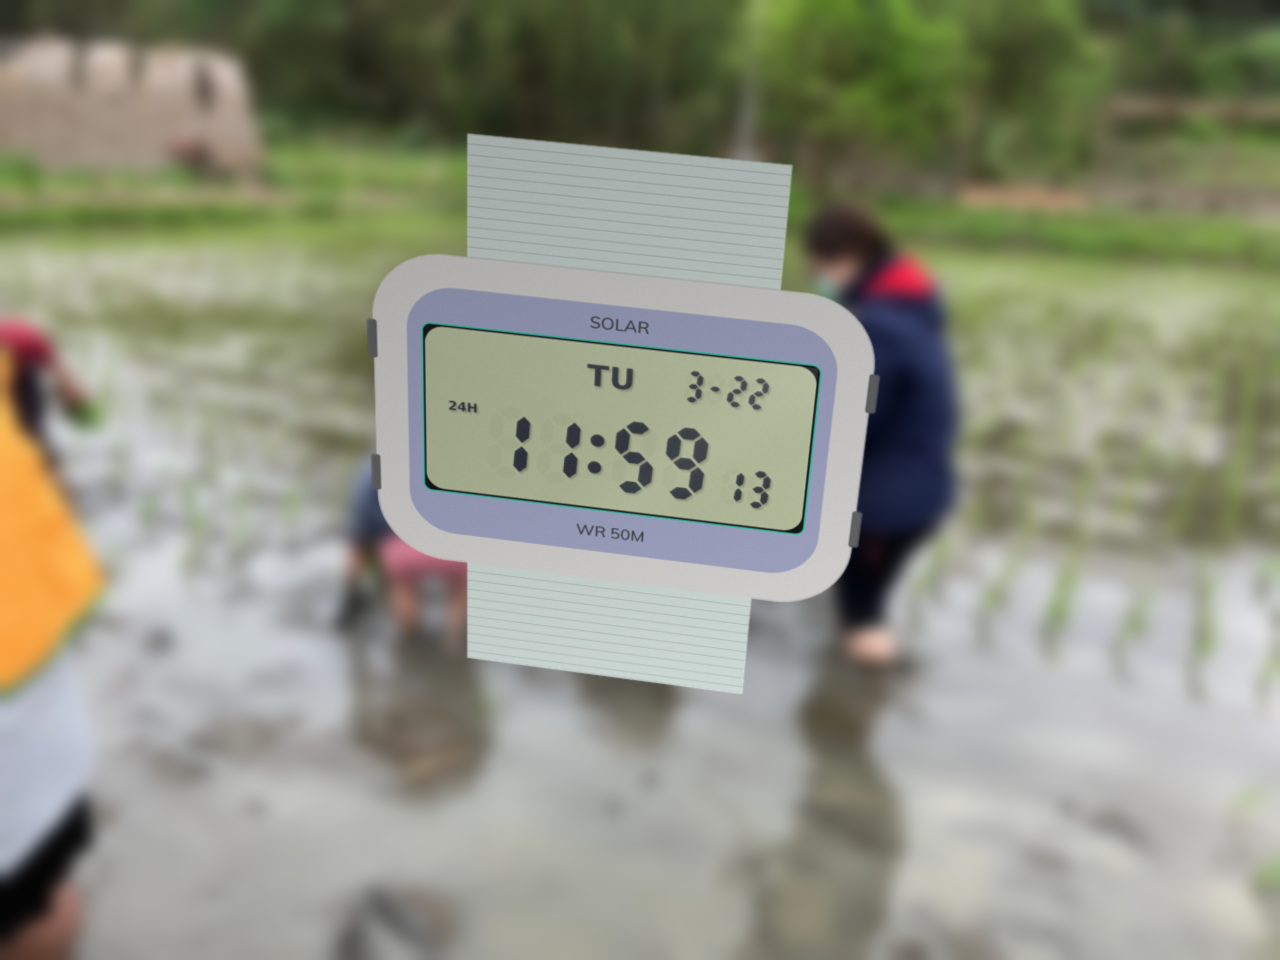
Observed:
{"hour": 11, "minute": 59, "second": 13}
